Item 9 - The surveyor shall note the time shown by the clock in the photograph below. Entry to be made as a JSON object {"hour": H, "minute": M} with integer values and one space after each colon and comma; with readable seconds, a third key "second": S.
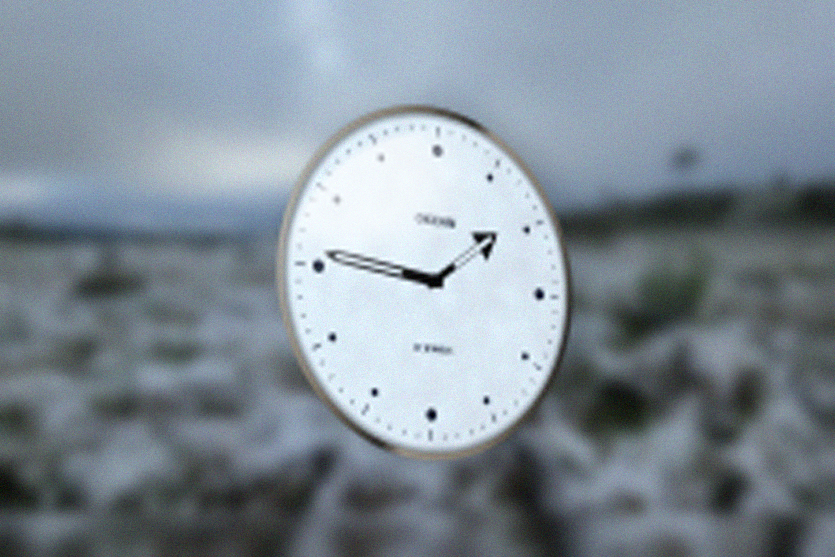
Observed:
{"hour": 1, "minute": 46}
